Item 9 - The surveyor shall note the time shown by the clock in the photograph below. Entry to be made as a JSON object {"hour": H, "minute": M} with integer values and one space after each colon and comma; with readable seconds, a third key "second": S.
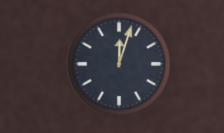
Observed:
{"hour": 12, "minute": 3}
